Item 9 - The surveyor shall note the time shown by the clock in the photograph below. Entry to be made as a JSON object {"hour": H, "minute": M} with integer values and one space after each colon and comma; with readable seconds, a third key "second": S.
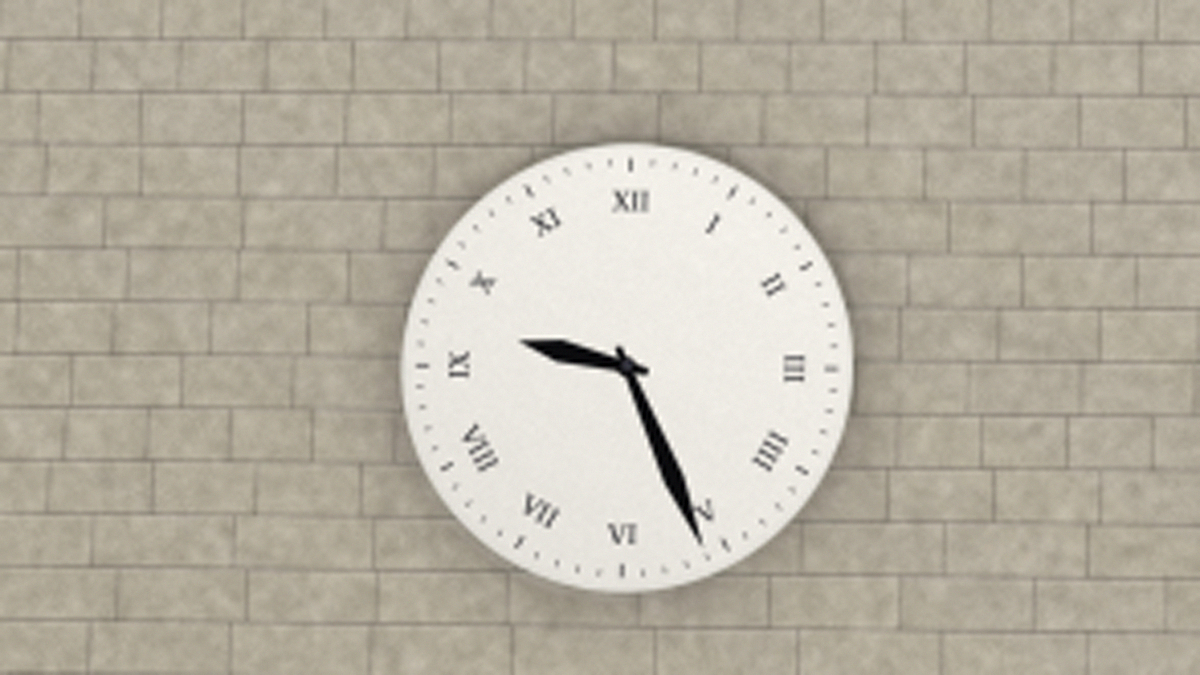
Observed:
{"hour": 9, "minute": 26}
